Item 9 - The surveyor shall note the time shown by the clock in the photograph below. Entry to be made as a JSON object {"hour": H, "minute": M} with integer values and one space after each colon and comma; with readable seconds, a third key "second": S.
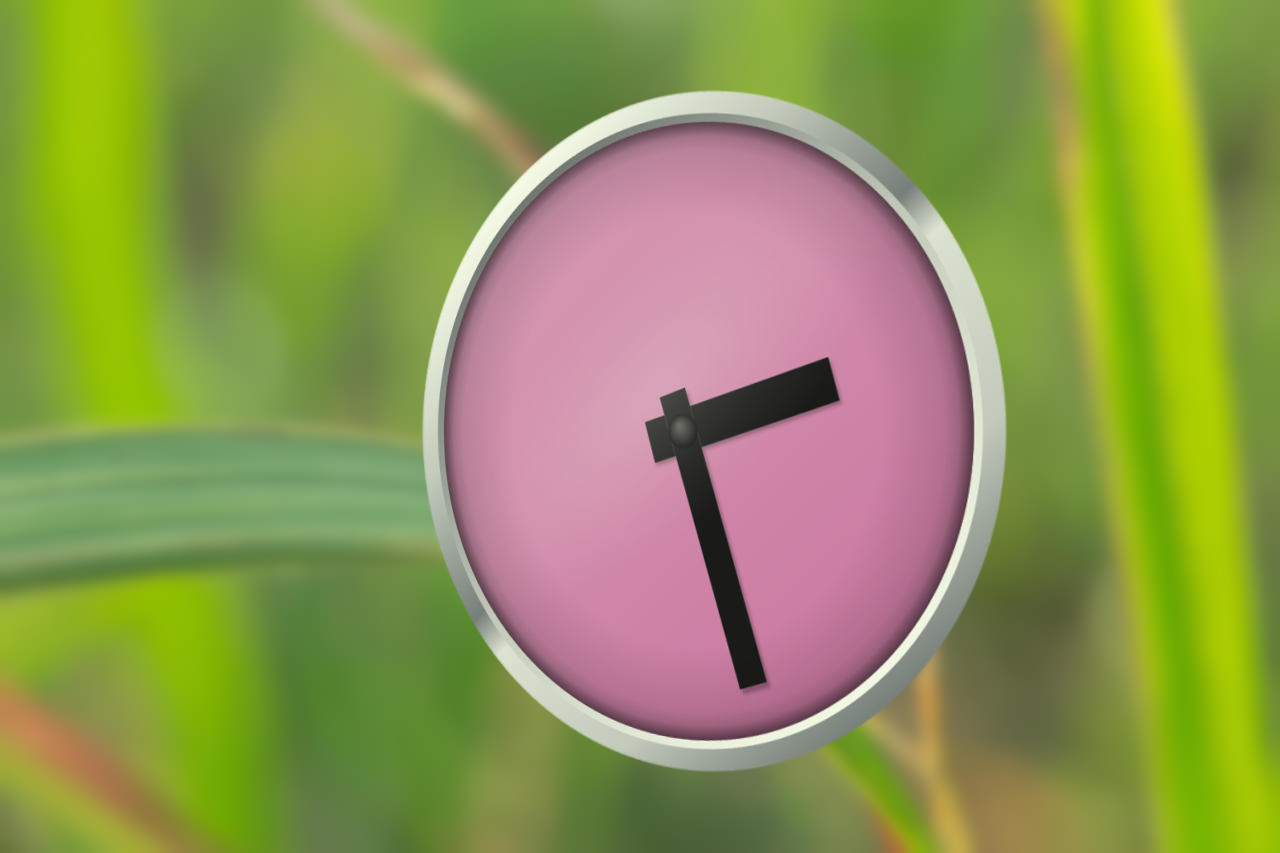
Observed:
{"hour": 2, "minute": 27}
